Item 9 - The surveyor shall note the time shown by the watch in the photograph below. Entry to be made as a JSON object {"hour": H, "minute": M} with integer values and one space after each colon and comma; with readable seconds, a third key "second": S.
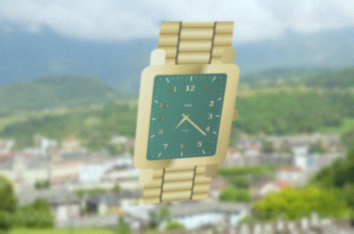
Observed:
{"hour": 7, "minute": 22}
